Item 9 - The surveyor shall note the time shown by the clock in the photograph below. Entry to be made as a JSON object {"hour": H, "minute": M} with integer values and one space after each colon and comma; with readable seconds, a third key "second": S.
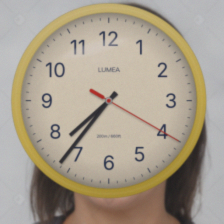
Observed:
{"hour": 7, "minute": 36, "second": 20}
